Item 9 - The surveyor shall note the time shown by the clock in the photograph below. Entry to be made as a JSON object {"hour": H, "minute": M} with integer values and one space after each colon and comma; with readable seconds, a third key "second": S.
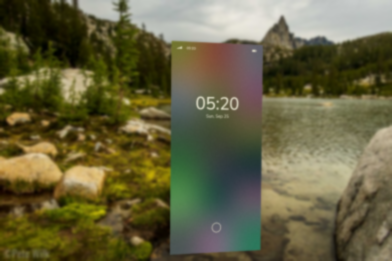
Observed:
{"hour": 5, "minute": 20}
